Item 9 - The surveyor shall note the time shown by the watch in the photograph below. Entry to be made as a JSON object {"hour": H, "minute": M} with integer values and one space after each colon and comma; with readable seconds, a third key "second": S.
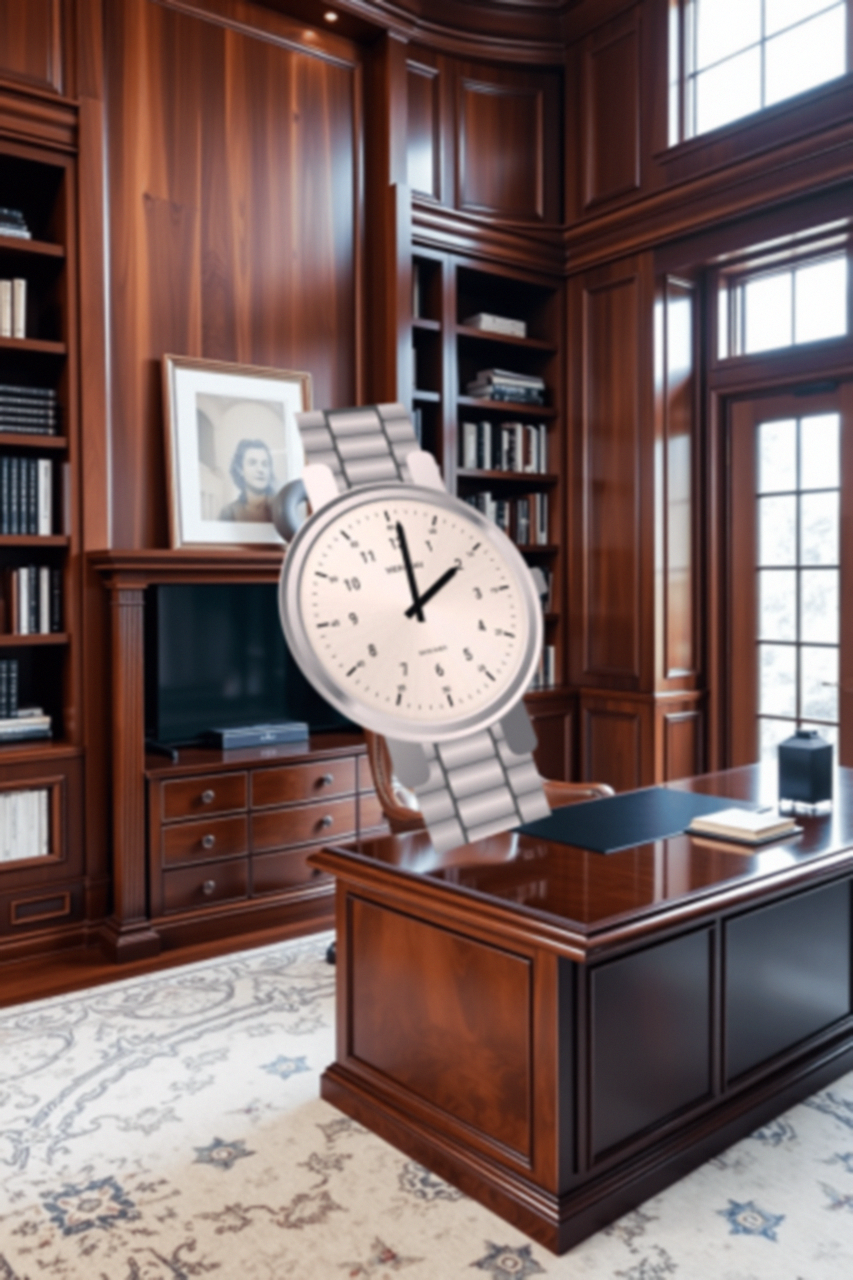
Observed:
{"hour": 2, "minute": 1}
